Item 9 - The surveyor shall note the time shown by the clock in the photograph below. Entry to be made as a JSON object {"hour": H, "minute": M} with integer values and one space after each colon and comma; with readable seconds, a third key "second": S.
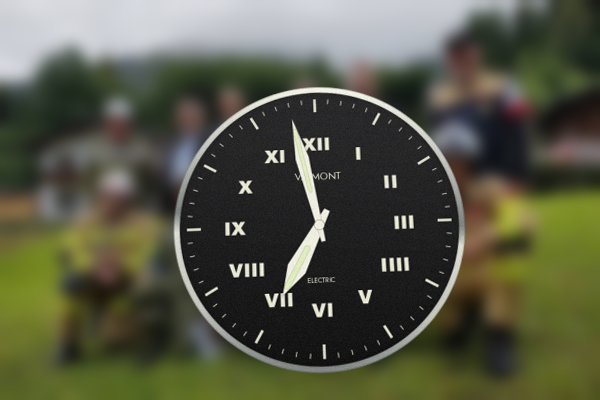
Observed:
{"hour": 6, "minute": 58}
